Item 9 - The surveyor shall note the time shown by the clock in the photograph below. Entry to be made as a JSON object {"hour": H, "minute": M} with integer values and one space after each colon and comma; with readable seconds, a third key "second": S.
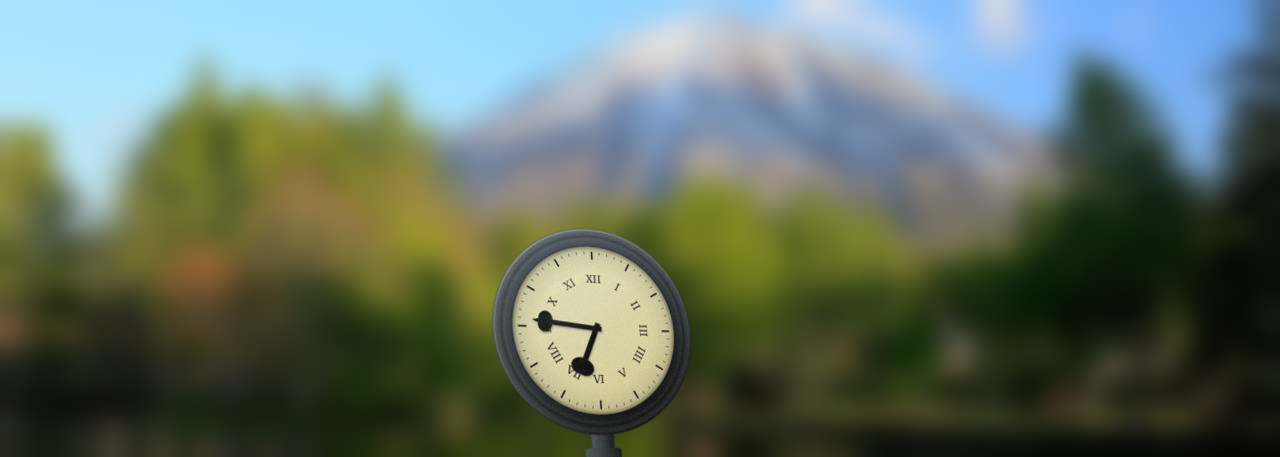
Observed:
{"hour": 6, "minute": 46}
